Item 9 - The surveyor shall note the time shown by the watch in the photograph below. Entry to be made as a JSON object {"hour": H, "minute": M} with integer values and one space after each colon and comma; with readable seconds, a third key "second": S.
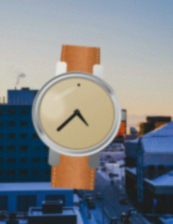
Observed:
{"hour": 4, "minute": 37}
